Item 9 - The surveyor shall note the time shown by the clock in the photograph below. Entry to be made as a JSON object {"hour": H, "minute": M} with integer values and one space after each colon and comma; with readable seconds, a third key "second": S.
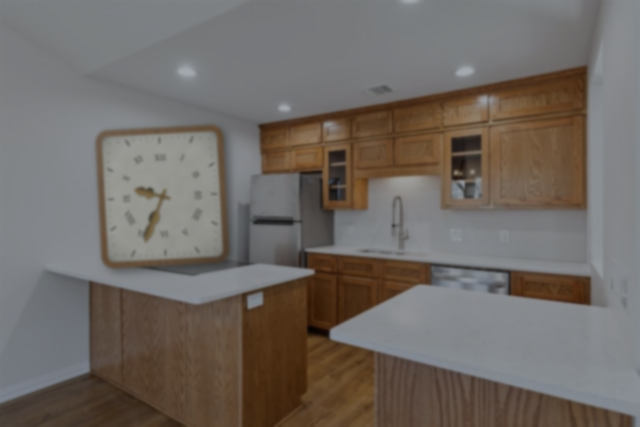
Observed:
{"hour": 9, "minute": 34}
